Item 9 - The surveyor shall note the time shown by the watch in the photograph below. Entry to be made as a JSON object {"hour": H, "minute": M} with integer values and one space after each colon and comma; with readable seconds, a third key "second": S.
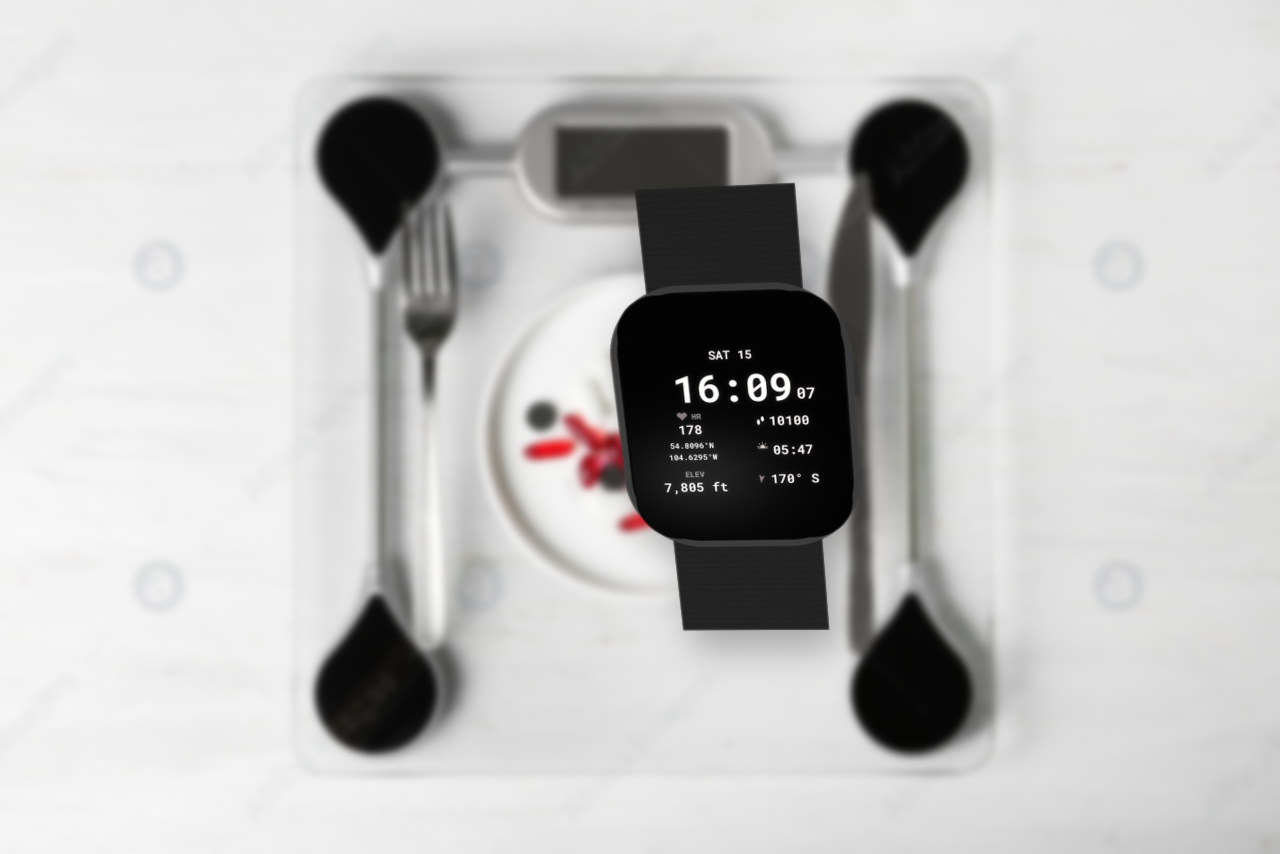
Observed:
{"hour": 16, "minute": 9, "second": 7}
